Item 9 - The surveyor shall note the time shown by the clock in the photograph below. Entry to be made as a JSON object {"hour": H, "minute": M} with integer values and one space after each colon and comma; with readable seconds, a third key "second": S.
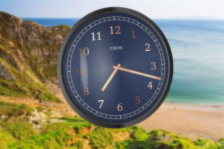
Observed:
{"hour": 7, "minute": 18}
